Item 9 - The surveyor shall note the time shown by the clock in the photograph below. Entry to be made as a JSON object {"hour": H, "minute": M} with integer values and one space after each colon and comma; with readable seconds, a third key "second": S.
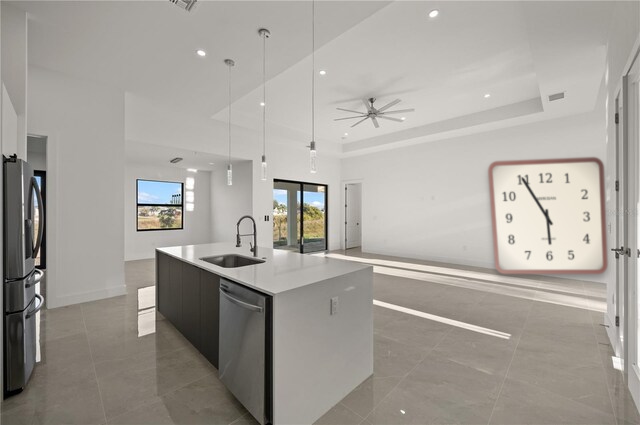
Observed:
{"hour": 5, "minute": 55}
